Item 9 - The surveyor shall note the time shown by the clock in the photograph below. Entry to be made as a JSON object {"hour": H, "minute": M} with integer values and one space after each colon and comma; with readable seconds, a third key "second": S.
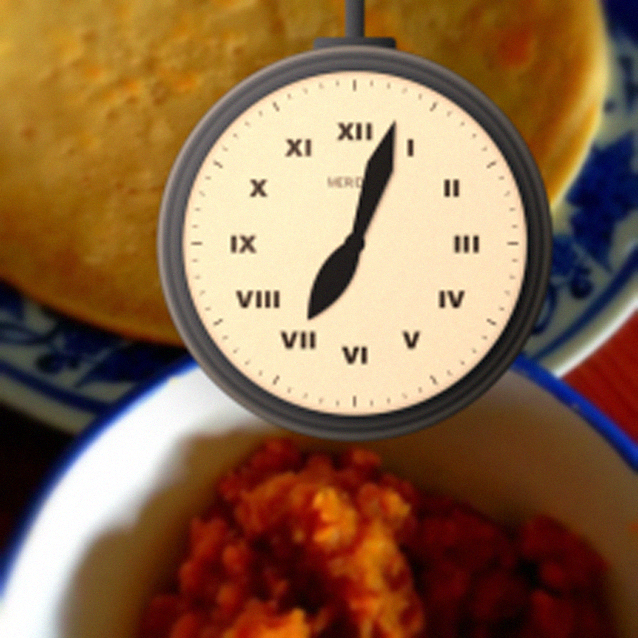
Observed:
{"hour": 7, "minute": 3}
